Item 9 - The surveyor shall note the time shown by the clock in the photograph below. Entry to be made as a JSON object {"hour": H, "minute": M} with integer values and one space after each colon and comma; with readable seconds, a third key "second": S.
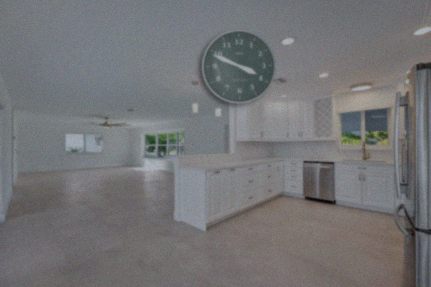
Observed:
{"hour": 3, "minute": 49}
